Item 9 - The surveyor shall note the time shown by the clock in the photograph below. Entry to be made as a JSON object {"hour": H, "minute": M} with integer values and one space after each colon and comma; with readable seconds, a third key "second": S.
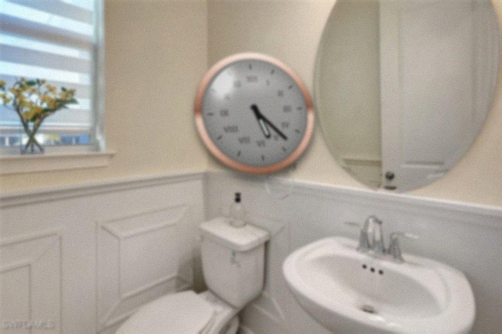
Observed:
{"hour": 5, "minute": 23}
